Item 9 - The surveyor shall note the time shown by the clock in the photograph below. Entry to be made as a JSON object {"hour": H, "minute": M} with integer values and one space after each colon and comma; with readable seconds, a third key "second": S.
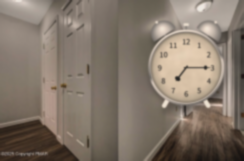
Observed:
{"hour": 7, "minute": 15}
